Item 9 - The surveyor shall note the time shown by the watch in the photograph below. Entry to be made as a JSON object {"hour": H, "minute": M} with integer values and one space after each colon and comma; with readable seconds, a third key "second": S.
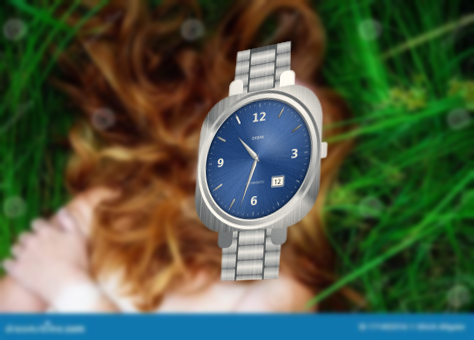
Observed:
{"hour": 10, "minute": 33}
